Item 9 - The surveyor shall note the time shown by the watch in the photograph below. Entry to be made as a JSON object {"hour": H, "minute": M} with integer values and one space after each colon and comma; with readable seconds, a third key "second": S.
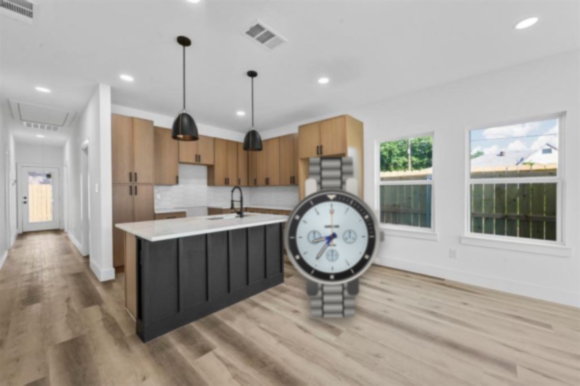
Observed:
{"hour": 8, "minute": 36}
